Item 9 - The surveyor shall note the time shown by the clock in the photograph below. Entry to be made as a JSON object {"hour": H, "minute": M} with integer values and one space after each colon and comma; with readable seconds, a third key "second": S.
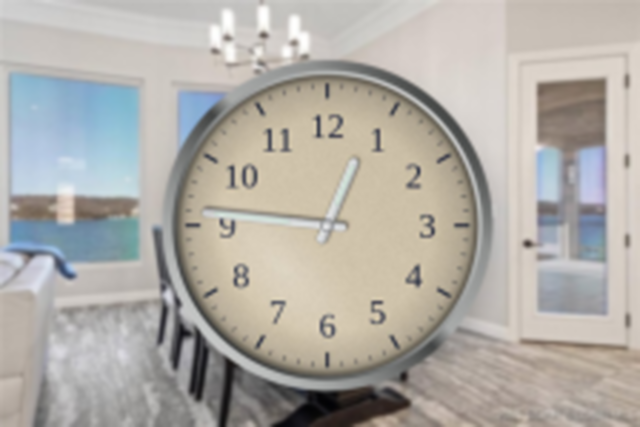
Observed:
{"hour": 12, "minute": 46}
